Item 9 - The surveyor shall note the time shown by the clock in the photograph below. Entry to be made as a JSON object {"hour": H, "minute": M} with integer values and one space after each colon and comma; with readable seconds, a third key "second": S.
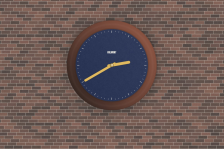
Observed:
{"hour": 2, "minute": 40}
